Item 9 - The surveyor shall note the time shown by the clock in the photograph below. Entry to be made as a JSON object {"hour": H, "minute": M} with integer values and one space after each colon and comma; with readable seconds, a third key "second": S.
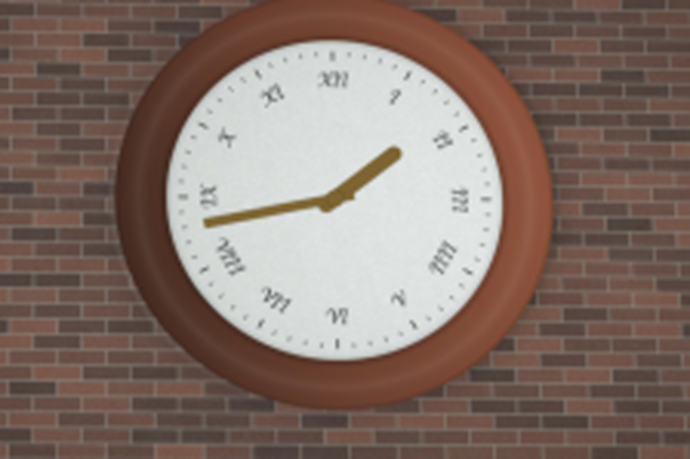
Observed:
{"hour": 1, "minute": 43}
